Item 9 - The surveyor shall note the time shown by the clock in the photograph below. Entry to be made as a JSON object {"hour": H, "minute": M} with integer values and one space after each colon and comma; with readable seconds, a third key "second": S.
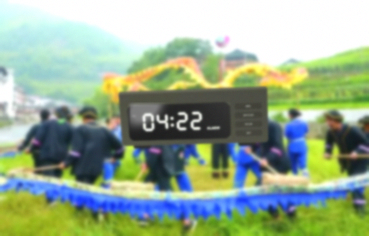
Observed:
{"hour": 4, "minute": 22}
